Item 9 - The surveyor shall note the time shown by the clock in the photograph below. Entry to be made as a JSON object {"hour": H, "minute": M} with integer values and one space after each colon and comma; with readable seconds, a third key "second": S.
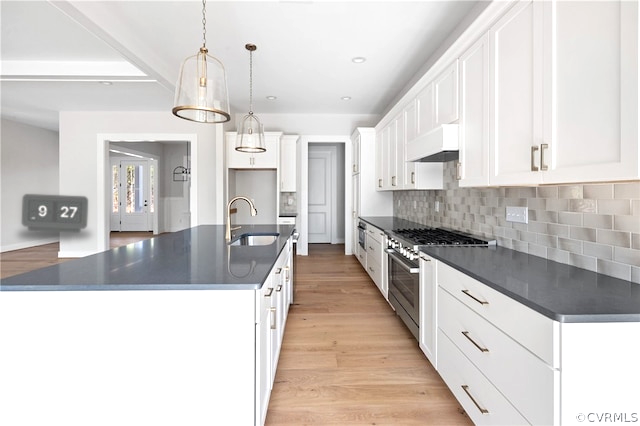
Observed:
{"hour": 9, "minute": 27}
